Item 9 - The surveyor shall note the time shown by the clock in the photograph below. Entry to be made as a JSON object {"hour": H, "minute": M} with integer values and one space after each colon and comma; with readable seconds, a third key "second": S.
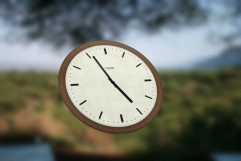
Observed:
{"hour": 4, "minute": 56}
